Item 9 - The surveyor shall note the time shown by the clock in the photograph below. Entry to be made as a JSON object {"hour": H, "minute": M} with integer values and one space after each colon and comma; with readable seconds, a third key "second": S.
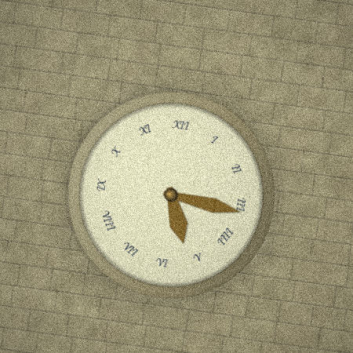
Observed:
{"hour": 5, "minute": 16}
